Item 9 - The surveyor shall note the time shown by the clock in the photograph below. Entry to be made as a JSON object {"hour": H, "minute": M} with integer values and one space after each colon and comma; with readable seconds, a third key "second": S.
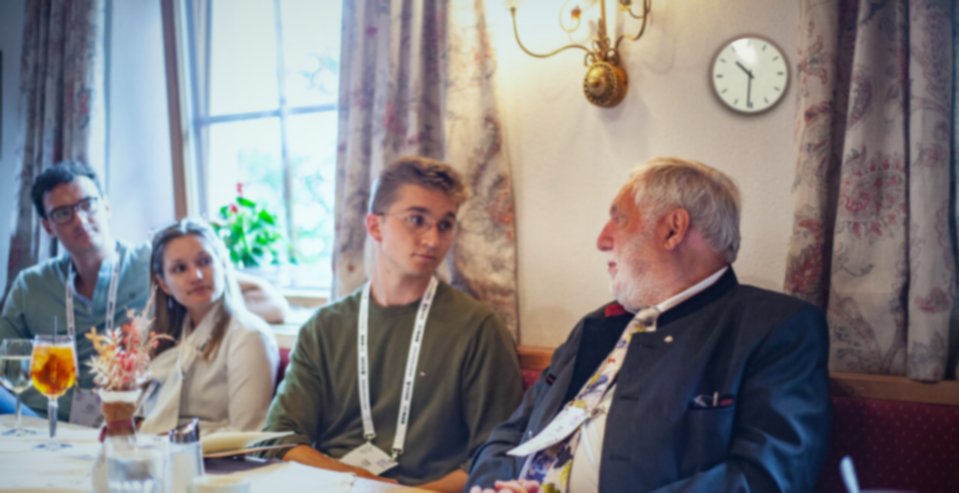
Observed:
{"hour": 10, "minute": 31}
